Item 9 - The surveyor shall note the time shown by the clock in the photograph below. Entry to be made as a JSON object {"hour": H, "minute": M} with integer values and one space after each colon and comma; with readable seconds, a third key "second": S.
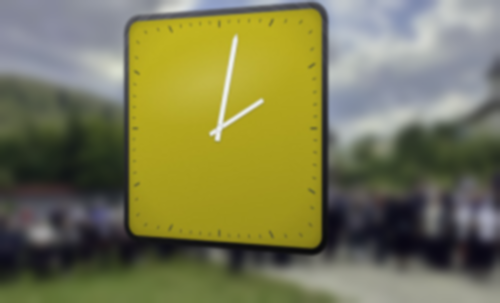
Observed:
{"hour": 2, "minute": 2}
